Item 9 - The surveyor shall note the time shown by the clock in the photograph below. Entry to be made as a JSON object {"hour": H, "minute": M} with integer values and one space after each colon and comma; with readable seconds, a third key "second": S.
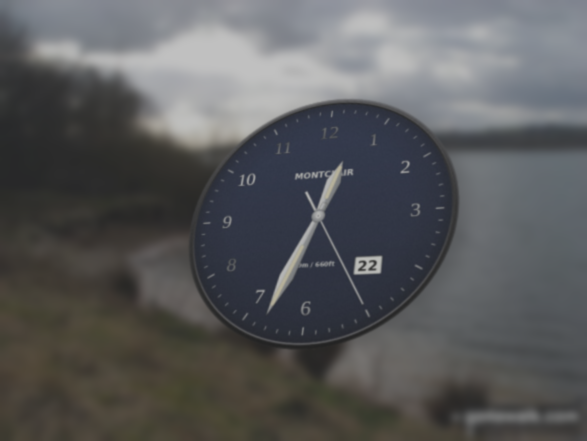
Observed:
{"hour": 12, "minute": 33, "second": 25}
